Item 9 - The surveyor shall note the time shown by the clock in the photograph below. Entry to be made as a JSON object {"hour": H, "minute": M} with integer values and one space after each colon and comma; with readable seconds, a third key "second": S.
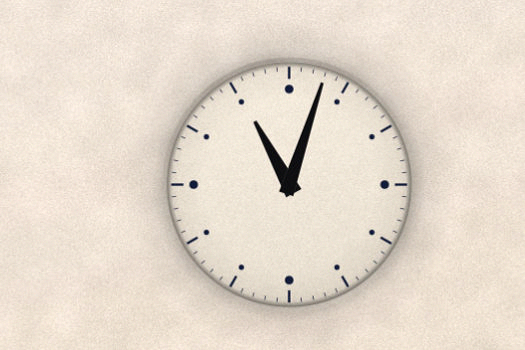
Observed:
{"hour": 11, "minute": 3}
